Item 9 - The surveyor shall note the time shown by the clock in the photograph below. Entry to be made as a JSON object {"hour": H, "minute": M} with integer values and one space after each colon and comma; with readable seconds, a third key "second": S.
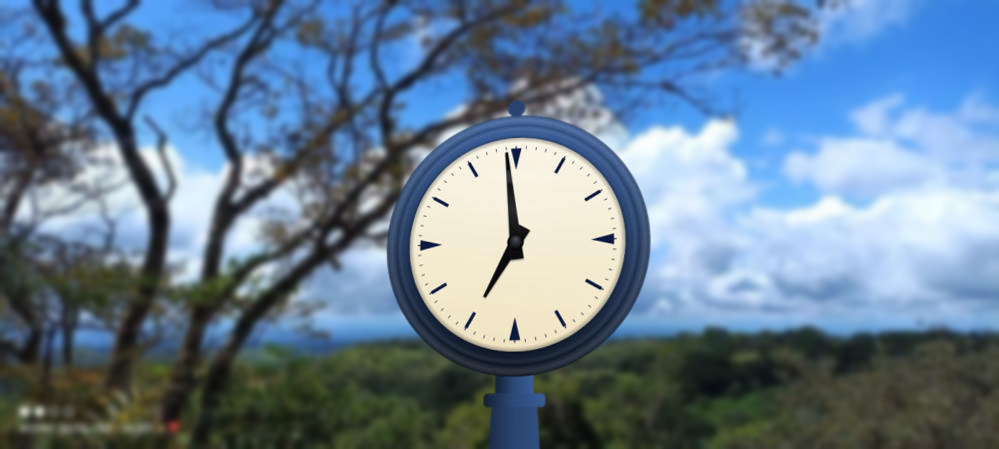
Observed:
{"hour": 6, "minute": 59}
